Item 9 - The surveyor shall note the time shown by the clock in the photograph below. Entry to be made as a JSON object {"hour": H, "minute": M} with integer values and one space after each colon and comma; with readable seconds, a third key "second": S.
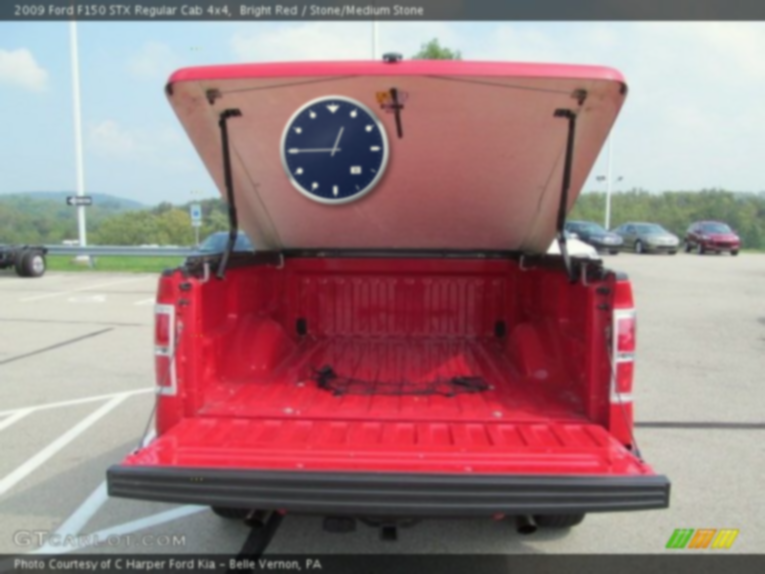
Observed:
{"hour": 12, "minute": 45}
